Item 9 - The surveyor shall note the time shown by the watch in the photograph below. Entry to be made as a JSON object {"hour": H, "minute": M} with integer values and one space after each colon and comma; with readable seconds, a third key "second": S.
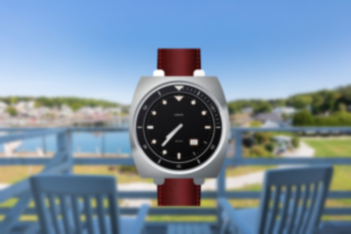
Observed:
{"hour": 7, "minute": 37}
